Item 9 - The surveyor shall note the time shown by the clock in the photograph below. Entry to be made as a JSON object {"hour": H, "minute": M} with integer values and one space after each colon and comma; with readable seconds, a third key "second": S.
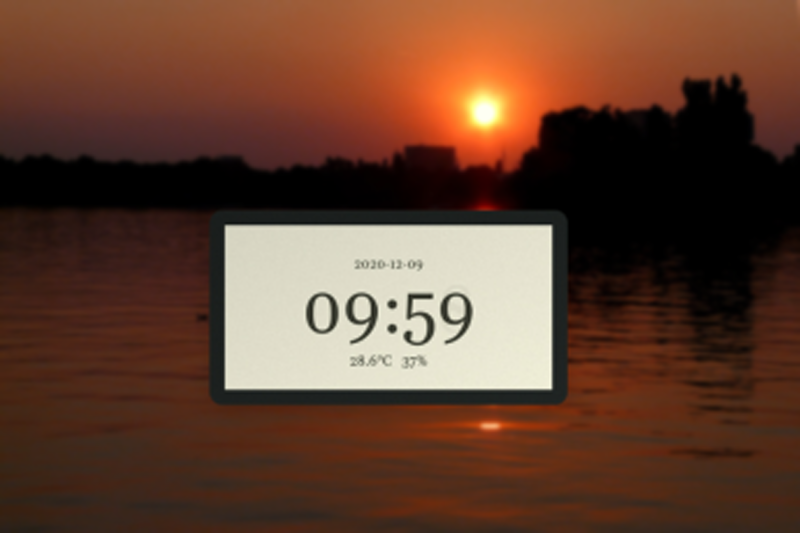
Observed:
{"hour": 9, "minute": 59}
